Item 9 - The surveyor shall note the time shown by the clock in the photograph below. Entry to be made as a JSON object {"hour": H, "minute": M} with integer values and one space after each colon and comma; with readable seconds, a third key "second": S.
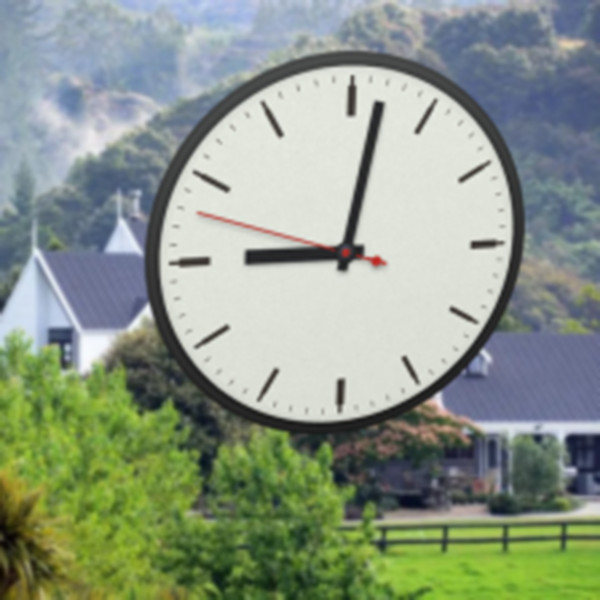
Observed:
{"hour": 9, "minute": 1, "second": 48}
